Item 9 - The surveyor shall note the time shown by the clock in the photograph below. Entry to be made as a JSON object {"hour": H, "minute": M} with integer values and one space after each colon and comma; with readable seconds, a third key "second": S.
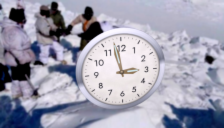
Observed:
{"hour": 2, "minute": 58}
